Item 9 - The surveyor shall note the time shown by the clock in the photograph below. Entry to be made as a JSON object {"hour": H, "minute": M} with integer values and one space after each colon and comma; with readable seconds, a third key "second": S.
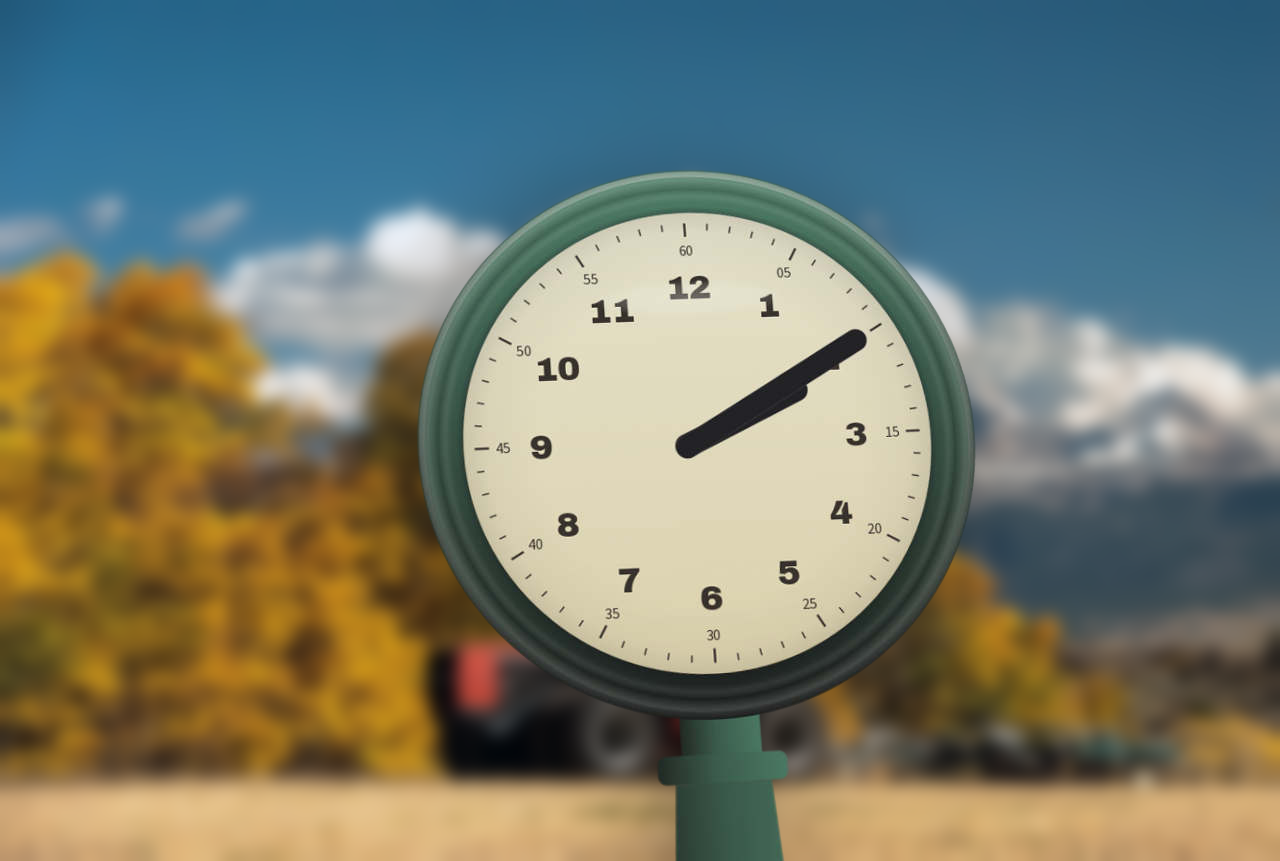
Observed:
{"hour": 2, "minute": 10}
